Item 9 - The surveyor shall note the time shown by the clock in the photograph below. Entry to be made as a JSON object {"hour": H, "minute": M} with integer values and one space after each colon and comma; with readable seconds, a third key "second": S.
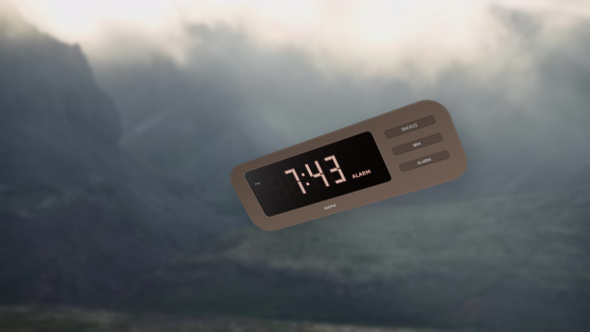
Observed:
{"hour": 7, "minute": 43}
